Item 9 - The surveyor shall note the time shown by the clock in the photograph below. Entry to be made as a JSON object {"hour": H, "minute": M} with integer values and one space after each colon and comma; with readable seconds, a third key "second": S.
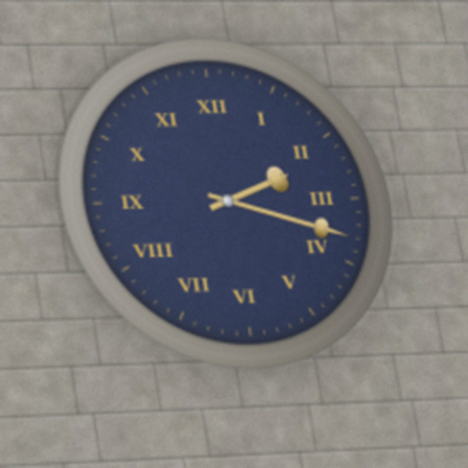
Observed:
{"hour": 2, "minute": 18}
